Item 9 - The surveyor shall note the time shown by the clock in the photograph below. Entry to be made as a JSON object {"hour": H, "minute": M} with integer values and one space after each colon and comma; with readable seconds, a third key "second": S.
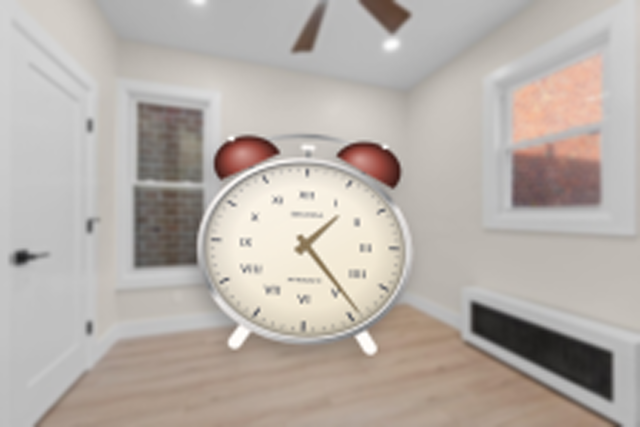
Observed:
{"hour": 1, "minute": 24}
